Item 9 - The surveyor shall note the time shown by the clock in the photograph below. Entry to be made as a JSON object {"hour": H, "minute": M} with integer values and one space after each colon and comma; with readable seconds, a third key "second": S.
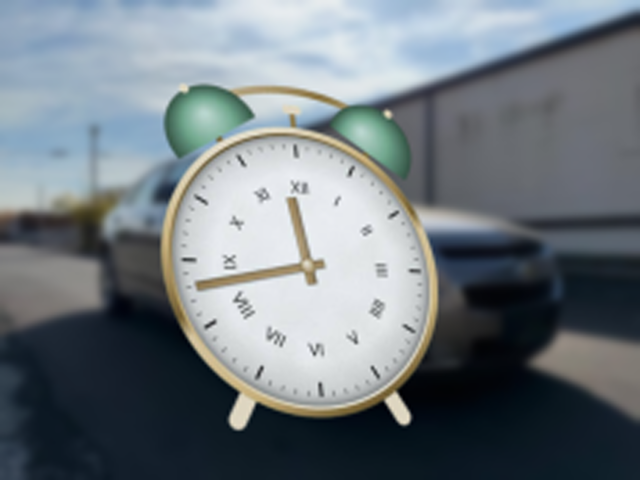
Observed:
{"hour": 11, "minute": 43}
